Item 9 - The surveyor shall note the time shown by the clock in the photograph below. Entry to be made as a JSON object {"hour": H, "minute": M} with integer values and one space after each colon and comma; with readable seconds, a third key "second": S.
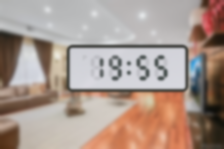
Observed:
{"hour": 19, "minute": 55}
